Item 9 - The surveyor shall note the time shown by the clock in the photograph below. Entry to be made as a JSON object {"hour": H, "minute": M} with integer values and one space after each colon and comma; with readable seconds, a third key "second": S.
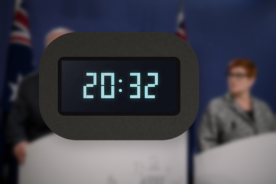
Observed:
{"hour": 20, "minute": 32}
